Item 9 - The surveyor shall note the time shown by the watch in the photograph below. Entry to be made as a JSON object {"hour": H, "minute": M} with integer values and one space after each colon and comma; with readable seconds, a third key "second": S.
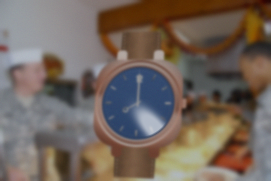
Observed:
{"hour": 8, "minute": 0}
